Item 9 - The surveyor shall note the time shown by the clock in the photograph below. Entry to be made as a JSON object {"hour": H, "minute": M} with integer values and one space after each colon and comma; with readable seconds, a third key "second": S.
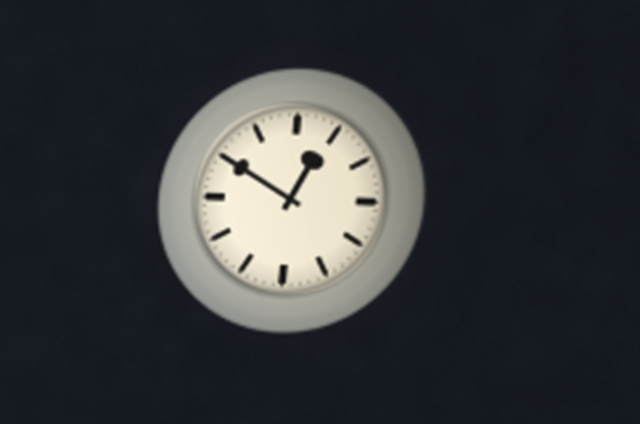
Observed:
{"hour": 12, "minute": 50}
